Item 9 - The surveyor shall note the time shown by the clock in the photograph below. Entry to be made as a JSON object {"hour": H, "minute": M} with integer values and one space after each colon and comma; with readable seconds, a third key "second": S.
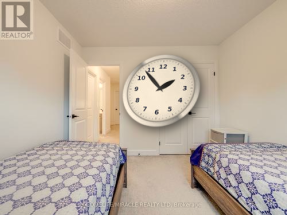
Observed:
{"hour": 1, "minute": 53}
